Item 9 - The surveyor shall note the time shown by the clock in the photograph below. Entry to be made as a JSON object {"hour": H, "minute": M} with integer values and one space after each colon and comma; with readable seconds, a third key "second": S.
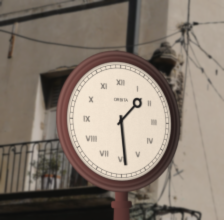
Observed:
{"hour": 1, "minute": 29}
